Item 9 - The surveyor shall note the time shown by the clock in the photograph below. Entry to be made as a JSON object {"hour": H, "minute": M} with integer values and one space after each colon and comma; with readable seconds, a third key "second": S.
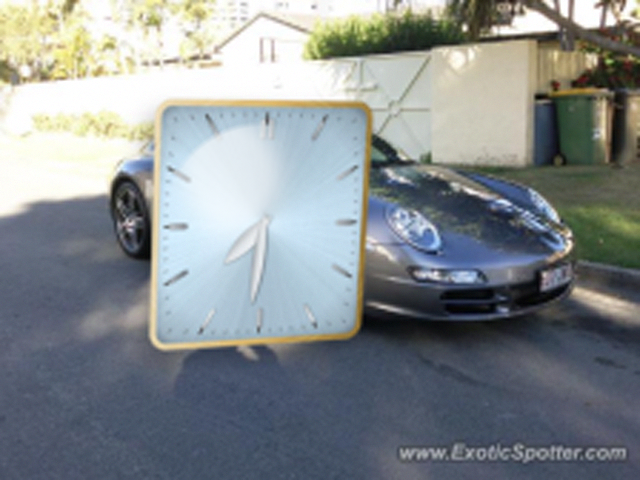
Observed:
{"hour": 7, "minute": 31}
